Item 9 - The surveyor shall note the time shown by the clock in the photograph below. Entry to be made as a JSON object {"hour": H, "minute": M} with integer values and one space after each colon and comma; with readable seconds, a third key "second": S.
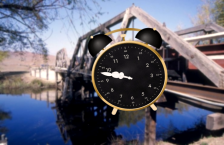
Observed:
{"hour": 9, "minute": 48}
